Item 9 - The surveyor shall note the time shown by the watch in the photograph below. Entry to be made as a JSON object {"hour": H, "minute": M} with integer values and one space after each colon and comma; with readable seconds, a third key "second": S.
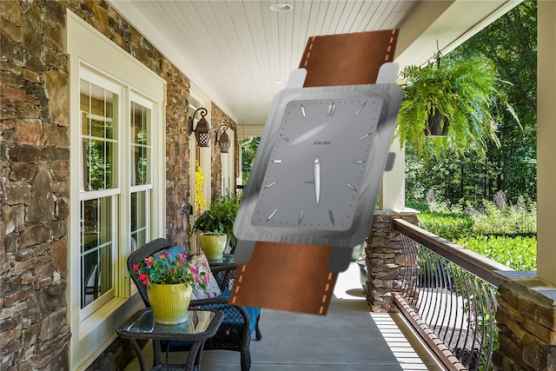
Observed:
{"hour": 5, "minute": 27}
